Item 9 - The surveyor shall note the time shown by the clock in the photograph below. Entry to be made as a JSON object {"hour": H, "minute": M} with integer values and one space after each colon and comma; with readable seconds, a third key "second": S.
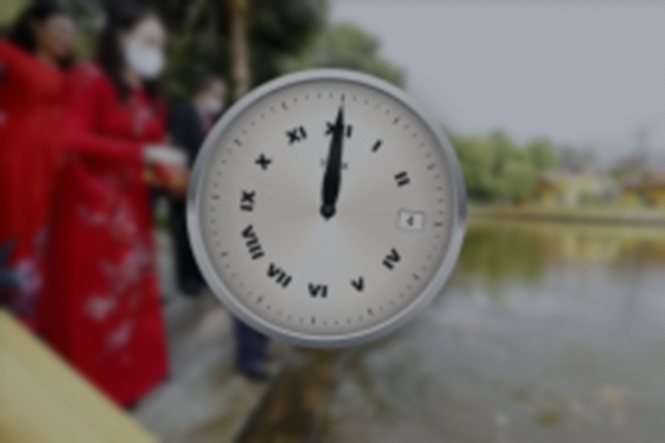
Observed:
{"hour": 12, "minute": 0}
